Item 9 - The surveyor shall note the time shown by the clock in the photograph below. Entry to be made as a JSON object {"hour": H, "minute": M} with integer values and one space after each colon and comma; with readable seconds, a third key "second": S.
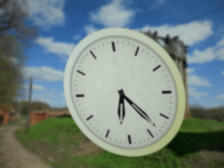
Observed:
{"hour": 6, "minute": 23}
